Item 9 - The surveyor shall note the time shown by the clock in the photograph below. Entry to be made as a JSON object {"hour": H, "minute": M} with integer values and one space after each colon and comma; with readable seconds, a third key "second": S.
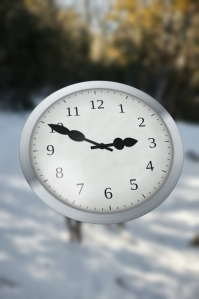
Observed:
{"hour": 2, "minute": 50}
